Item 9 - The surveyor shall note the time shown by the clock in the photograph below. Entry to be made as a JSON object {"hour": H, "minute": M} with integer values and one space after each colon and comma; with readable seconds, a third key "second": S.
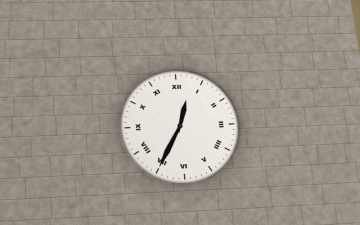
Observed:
{"hour": 12, "minute": 35}
